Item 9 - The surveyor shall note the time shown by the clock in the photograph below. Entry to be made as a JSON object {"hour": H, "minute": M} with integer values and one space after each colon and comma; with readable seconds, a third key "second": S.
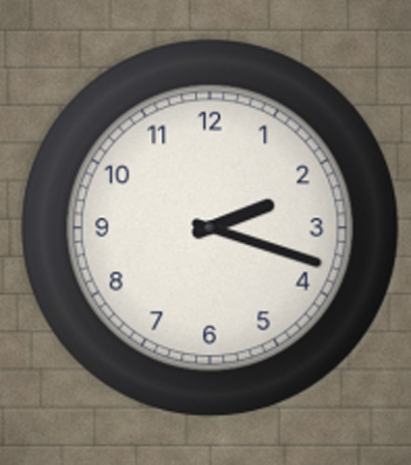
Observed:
{"hour": 2, "minute": 18}
